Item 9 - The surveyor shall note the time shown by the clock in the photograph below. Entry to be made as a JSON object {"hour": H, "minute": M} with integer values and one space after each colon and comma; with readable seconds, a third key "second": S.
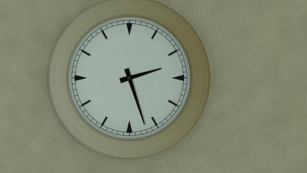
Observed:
{"hour": 2, "minute": 27}
